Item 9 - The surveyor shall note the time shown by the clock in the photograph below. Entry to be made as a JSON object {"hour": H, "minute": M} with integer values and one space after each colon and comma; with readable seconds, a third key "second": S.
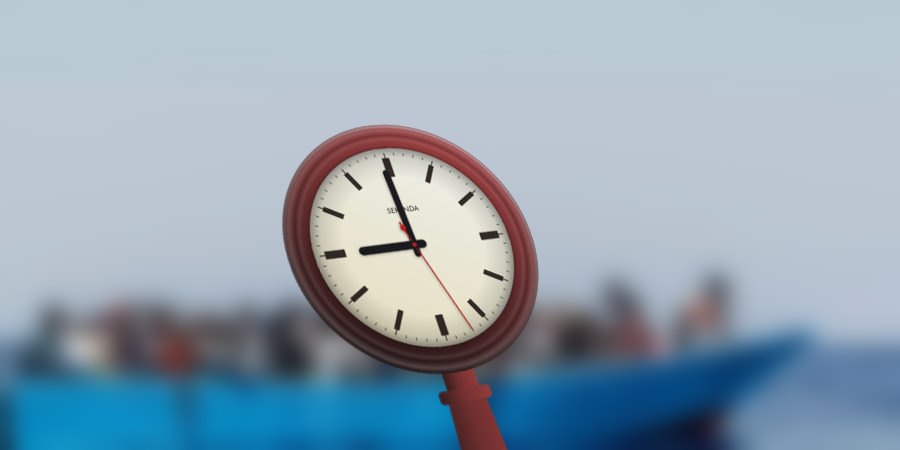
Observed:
{"hour": 8, "minute": 59, "second": 27}
